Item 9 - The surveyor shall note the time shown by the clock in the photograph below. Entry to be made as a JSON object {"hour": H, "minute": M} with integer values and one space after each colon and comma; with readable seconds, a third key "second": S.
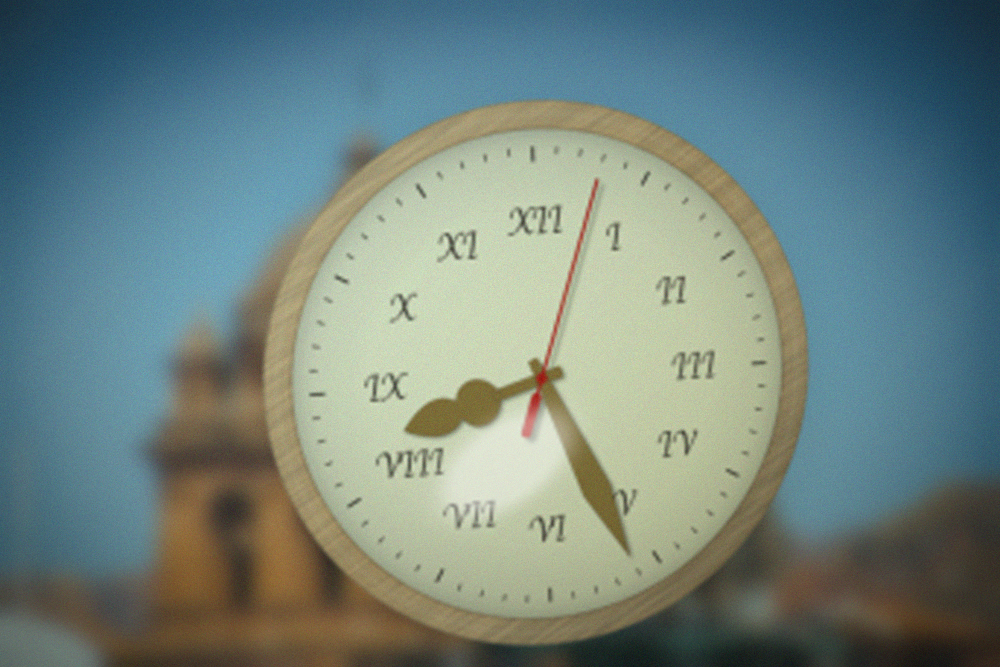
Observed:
{"hour": 8, "minute": 26, "second": 3}
